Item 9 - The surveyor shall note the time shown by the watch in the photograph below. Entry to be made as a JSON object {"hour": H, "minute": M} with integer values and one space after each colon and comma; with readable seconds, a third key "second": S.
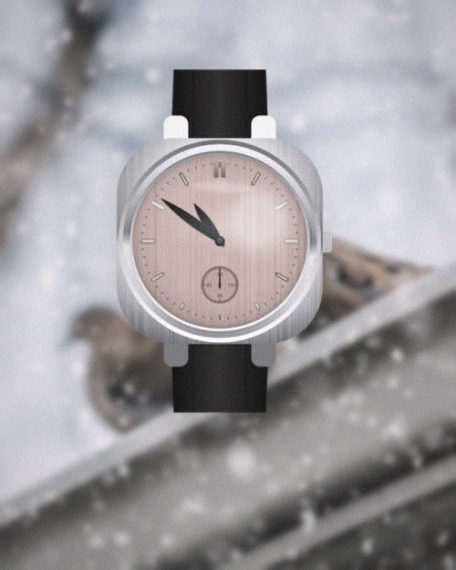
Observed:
{"hour": 10, "minute": 51}
